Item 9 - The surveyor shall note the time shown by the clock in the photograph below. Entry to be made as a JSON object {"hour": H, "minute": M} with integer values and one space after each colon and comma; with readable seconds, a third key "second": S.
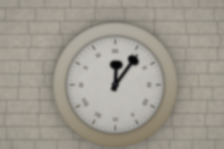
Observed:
{"hour": 12, "minute": 6}
